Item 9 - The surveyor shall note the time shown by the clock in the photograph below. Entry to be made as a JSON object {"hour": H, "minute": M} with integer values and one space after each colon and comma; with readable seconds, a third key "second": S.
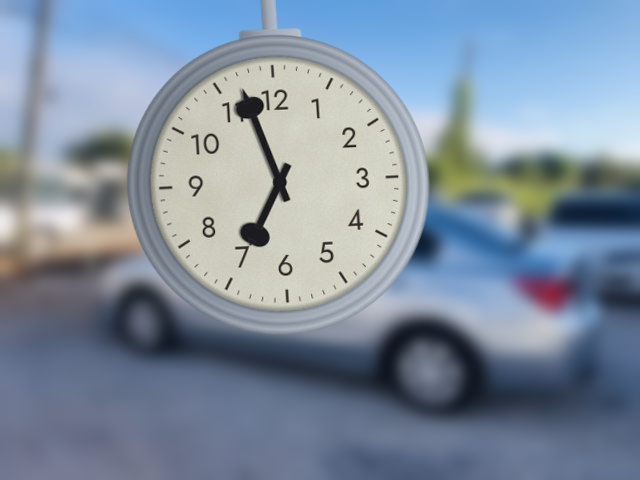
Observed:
{"hour": 6, "minute": 57}
